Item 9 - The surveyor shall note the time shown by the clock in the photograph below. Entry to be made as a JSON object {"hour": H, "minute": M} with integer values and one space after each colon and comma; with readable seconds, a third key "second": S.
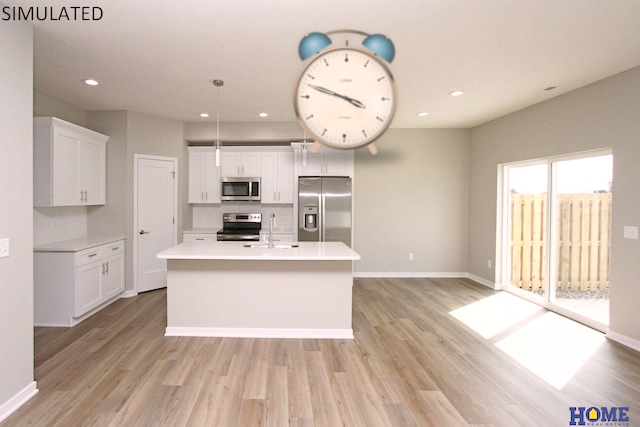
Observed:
{"hour": 3, "minute": 48}
